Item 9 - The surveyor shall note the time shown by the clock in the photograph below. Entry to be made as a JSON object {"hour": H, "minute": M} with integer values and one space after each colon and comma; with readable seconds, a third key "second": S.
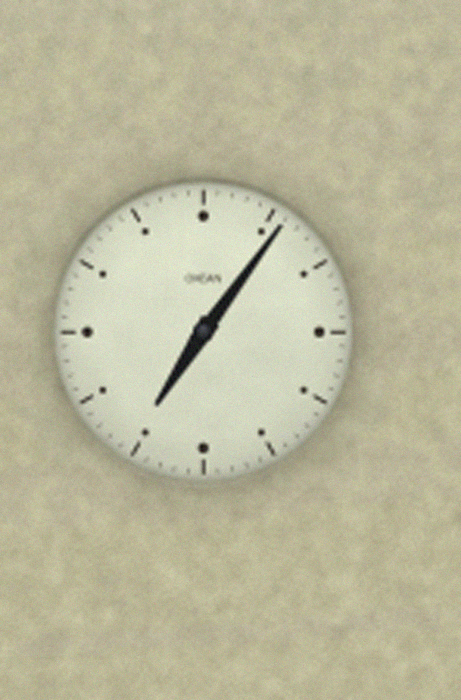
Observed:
{"hour": 7, "minute": 6}
